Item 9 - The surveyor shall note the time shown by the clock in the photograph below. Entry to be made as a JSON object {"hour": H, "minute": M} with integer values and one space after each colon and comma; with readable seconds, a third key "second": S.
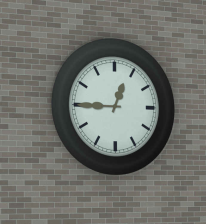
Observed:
{"hour": 12, "minute": 45}
